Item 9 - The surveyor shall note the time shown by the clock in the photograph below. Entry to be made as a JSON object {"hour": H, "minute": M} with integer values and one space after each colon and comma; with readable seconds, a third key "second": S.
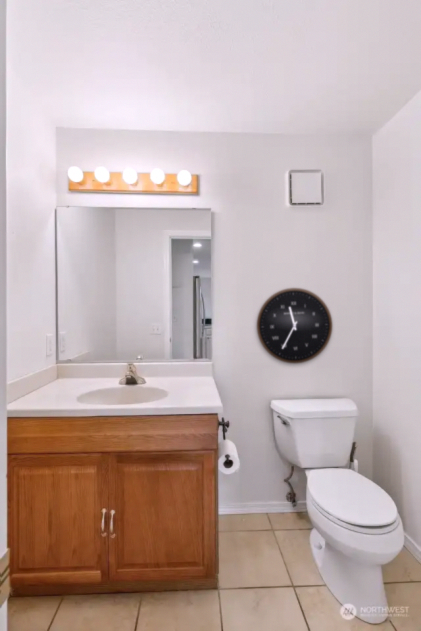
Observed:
{"hour": 11, "minute": 35}
